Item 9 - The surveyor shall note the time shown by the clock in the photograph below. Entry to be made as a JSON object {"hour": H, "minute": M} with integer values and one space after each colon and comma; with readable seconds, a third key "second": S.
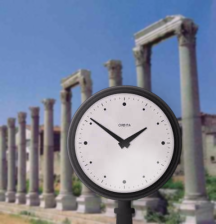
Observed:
{"hour": 1, "minute": 51}
